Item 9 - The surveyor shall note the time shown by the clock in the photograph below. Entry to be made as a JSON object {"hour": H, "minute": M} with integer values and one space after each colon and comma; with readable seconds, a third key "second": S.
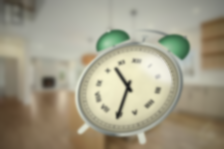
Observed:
{"hour": 10, "minute": 30}
